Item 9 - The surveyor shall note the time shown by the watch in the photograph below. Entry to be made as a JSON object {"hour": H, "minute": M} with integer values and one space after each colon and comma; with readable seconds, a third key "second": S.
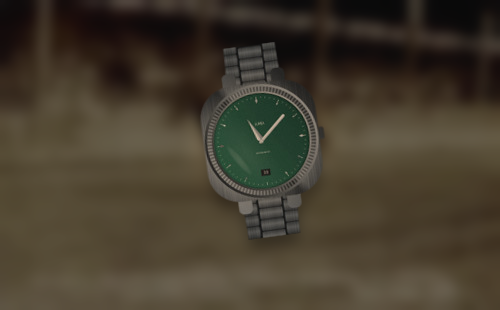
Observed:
{"hour": 11, "minute": 8}
